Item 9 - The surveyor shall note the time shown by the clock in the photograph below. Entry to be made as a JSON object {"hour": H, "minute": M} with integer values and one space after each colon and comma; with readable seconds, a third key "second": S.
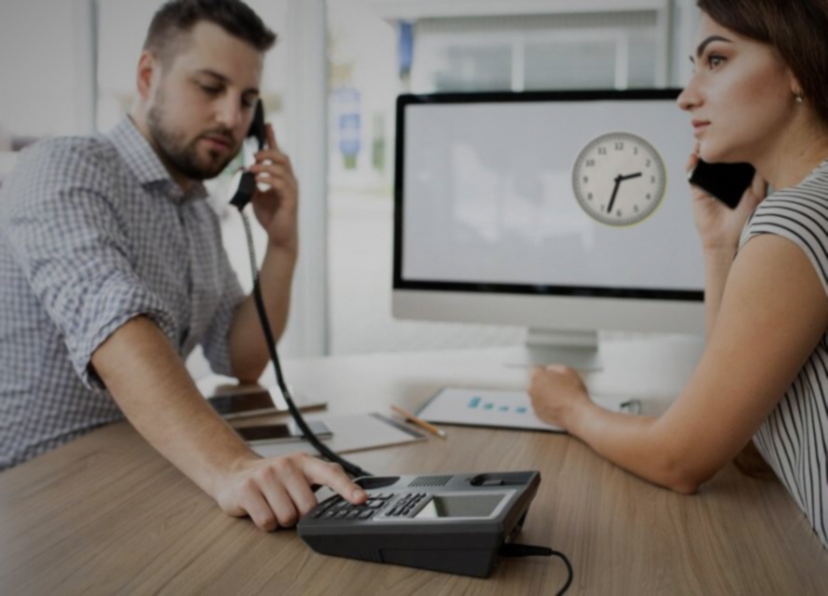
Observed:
{"hour": 2, "minute": 33}
